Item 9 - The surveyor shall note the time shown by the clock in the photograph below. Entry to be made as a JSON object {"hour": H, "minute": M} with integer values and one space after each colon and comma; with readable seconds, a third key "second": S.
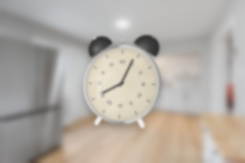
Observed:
{"hour": 8, "minute": 4}
